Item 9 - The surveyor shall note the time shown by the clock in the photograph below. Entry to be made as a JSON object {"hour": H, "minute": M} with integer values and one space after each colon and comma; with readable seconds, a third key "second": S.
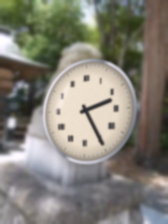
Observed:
{"hour": 2, "minute": 25}
